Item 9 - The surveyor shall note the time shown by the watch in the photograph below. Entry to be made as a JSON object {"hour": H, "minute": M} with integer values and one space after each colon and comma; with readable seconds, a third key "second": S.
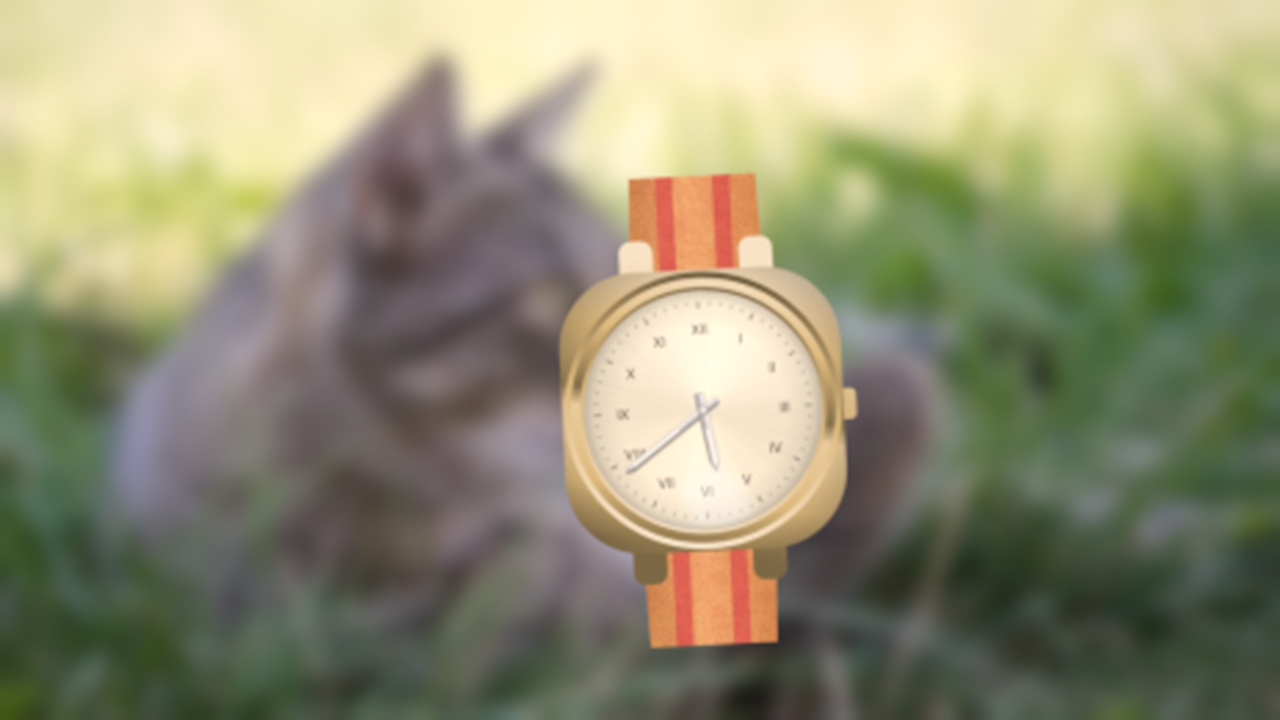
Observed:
{"hour": 5, "minute": 39}
